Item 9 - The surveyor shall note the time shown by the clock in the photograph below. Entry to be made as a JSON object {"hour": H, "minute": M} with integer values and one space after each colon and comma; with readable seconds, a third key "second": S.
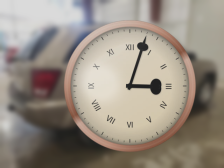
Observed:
{"hour": 3, "minute": 3}
